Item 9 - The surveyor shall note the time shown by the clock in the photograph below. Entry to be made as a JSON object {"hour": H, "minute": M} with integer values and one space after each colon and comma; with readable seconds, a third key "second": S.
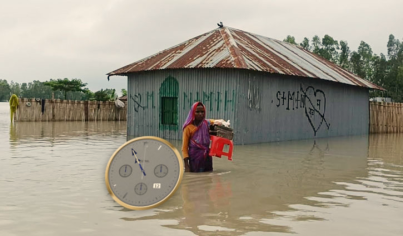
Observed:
{"hour": 10, "minute": 55}
